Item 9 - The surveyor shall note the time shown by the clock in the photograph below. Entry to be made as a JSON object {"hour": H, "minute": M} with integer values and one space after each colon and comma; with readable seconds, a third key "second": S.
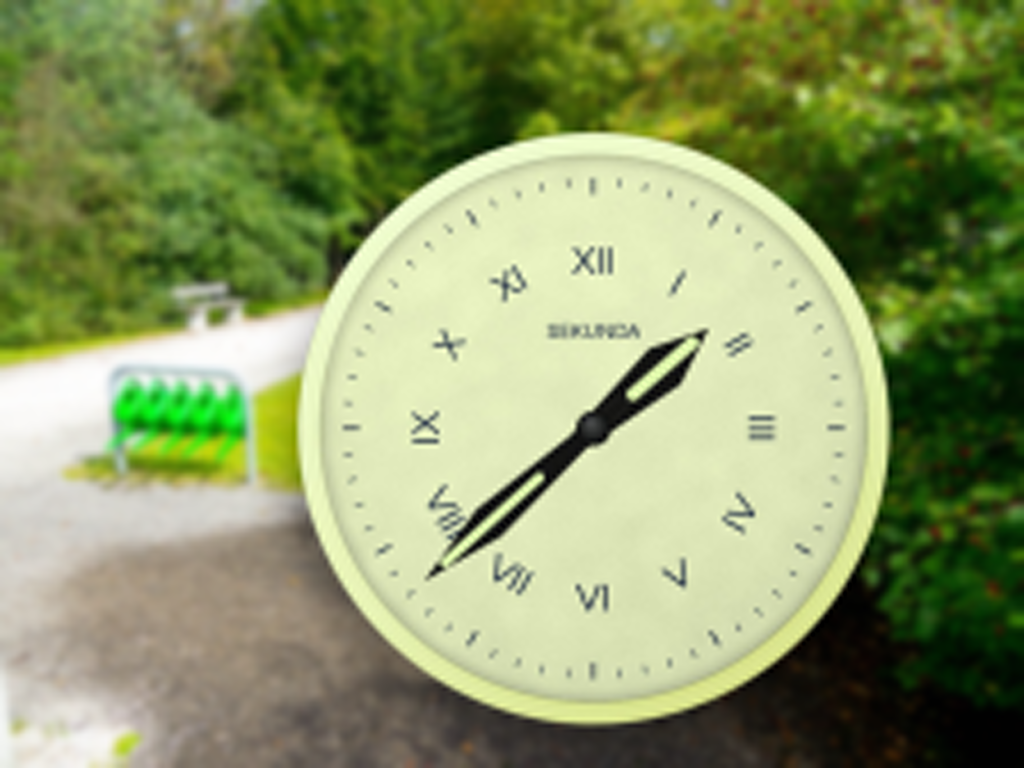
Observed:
{"hour": 1, "minute": 38}
